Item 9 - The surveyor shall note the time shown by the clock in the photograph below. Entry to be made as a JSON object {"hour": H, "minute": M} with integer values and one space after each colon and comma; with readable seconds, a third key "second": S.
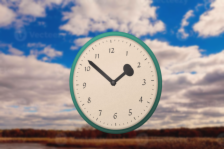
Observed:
{"hour": 1, "minute": 52}
